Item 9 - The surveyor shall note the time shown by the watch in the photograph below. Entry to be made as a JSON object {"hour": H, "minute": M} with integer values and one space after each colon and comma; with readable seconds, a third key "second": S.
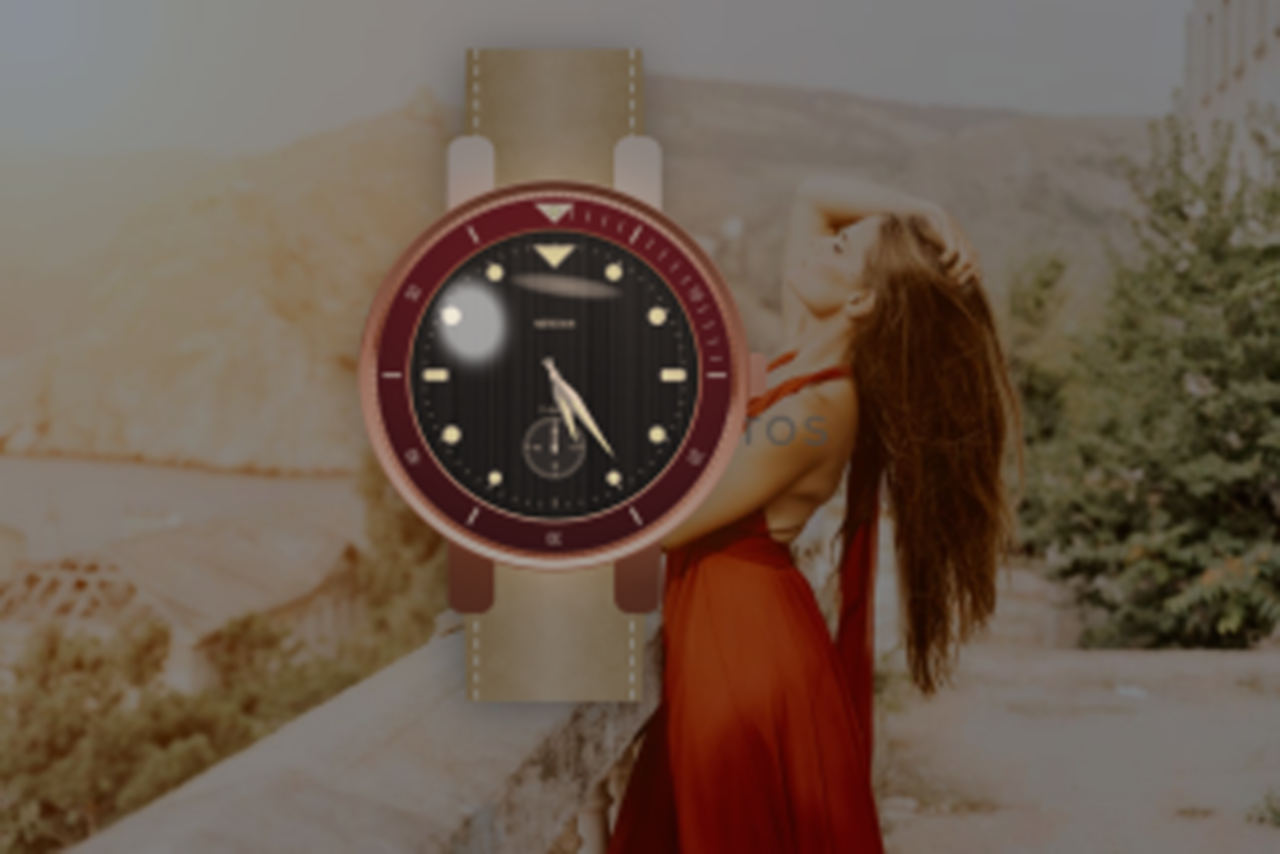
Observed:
{"hour": 5, "minute": 24}
